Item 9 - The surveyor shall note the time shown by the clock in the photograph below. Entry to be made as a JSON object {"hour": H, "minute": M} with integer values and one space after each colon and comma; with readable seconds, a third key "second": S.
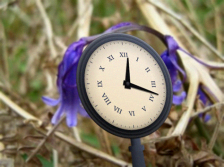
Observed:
{"hour": 12, "minute": 18}
